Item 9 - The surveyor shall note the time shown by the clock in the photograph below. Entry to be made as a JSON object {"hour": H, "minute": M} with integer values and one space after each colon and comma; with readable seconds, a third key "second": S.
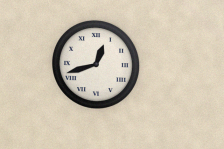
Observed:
{"hour": 12, "minute": 42}
